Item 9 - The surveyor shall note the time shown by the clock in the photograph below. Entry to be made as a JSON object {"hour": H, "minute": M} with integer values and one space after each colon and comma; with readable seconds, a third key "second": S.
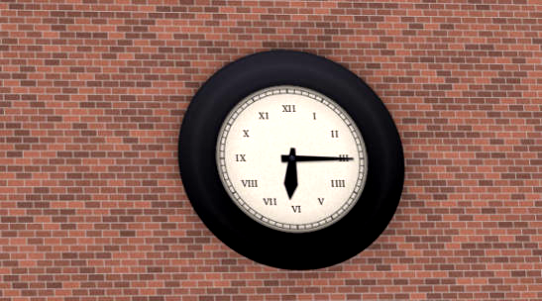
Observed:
{"hour": 6, "minute": 15}
